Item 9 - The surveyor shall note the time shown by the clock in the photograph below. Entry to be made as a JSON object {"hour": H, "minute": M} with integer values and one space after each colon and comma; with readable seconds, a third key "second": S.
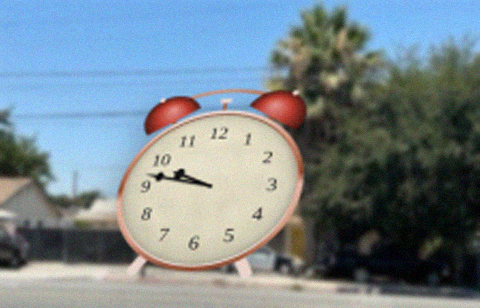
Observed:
{"hour": 9, "minute": 47}
